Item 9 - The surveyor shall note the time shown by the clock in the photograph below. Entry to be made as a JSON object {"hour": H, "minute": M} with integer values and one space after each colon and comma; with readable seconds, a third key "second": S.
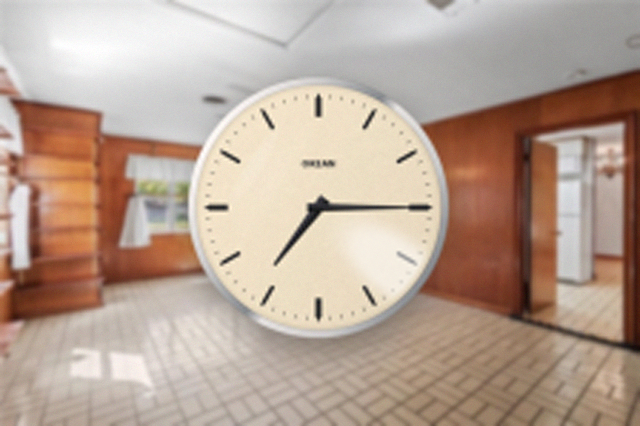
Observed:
{"hour": 7, "minute": 15}
